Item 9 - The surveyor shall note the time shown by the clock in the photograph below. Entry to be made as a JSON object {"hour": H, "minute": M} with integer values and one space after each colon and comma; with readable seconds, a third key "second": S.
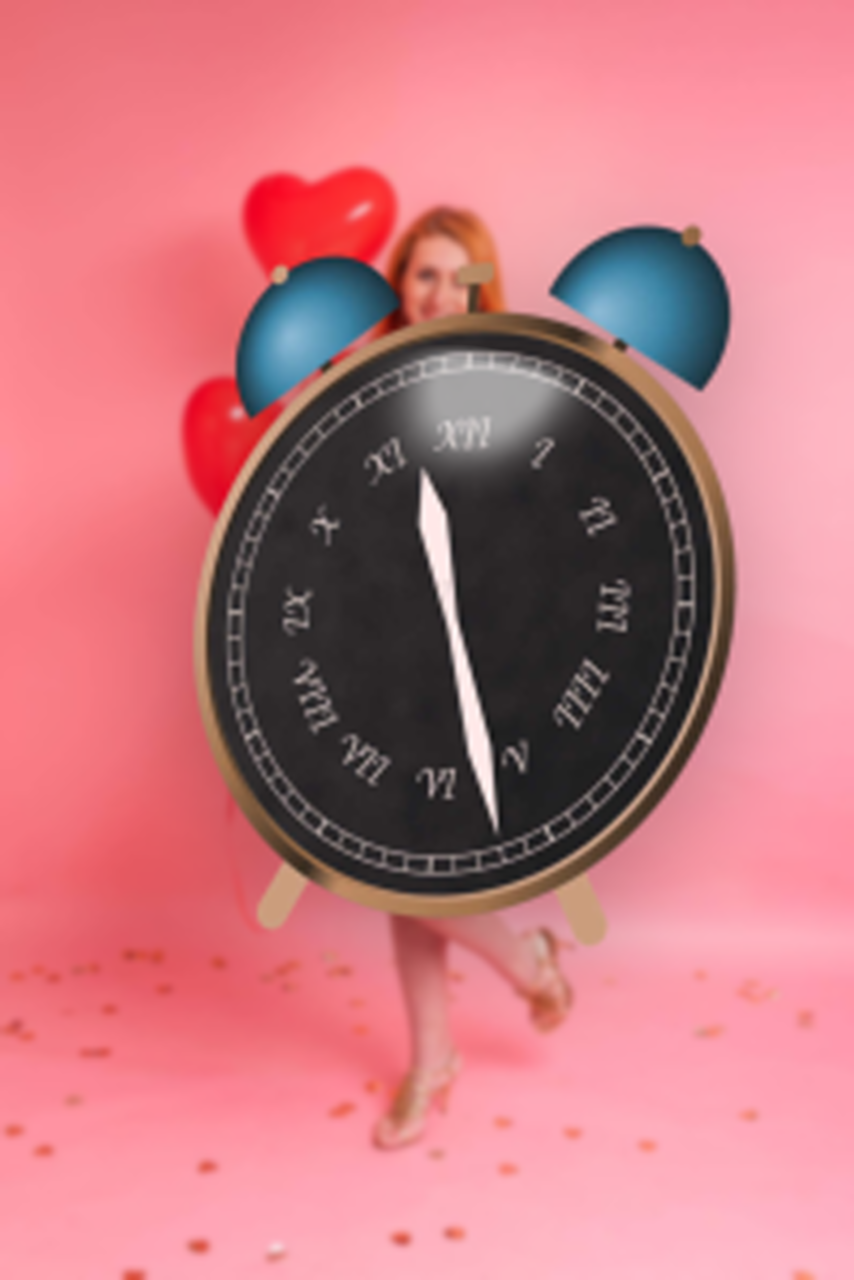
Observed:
{"hour": 11, "minute": 27}
